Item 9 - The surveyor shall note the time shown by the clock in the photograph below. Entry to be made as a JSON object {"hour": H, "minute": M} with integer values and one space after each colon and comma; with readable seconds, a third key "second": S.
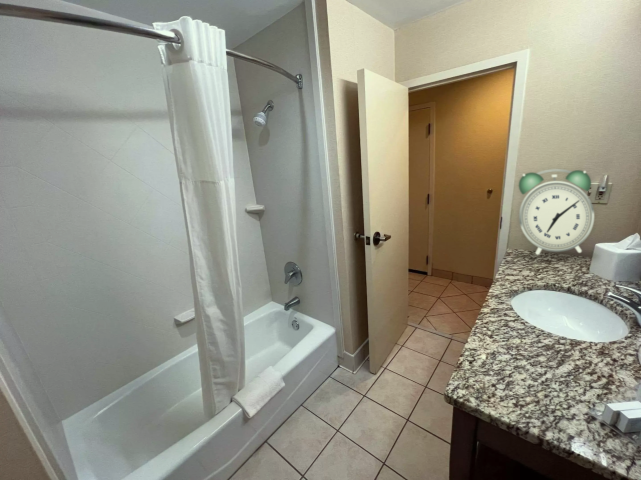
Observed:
{"hour": 7, "minute": 9}
